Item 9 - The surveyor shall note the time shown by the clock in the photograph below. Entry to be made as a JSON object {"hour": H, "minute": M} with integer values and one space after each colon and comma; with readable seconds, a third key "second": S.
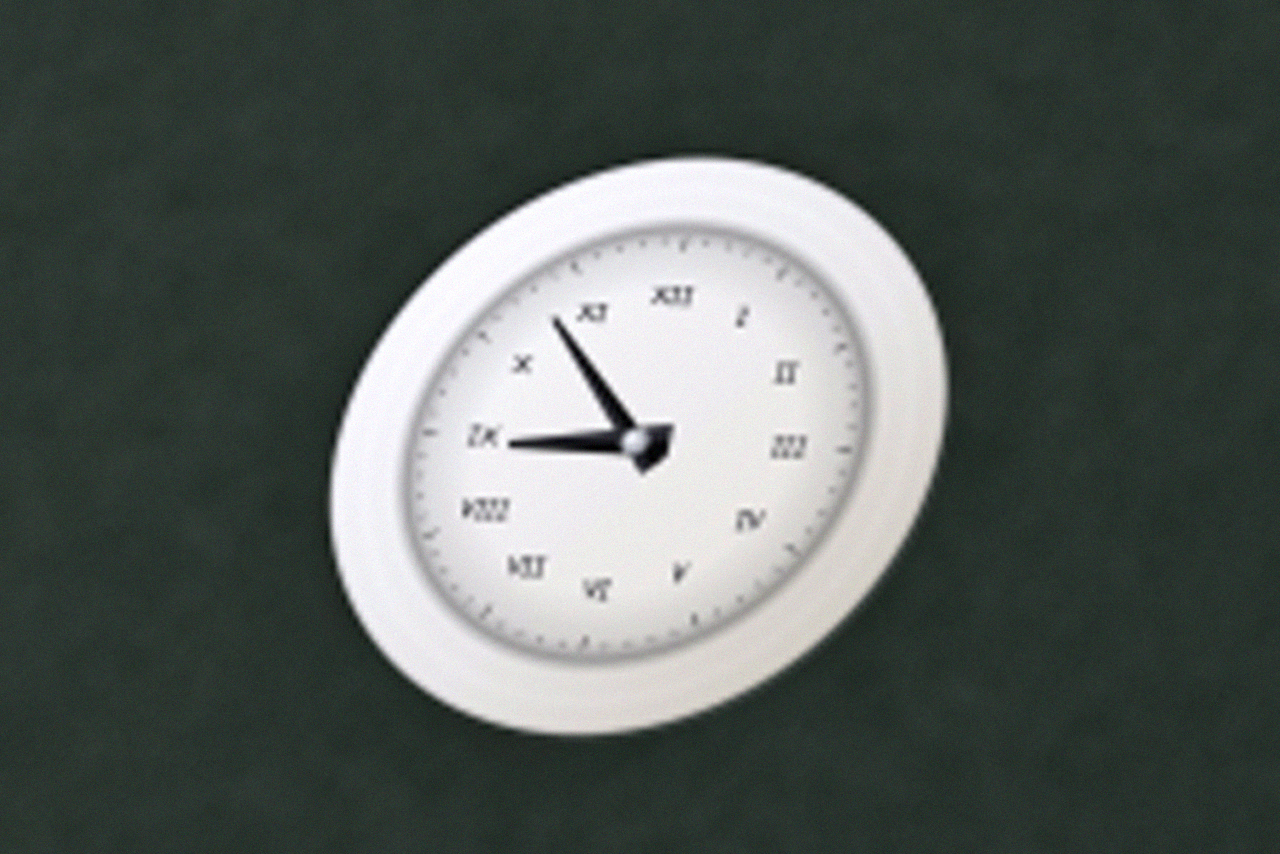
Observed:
{"hour": 8, "minute": 53}
